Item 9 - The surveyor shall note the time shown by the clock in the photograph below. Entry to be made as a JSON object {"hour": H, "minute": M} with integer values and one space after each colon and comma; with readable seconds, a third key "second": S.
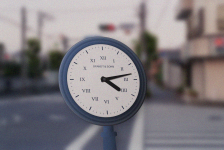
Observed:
{"hour": 4, "minute": 13}
